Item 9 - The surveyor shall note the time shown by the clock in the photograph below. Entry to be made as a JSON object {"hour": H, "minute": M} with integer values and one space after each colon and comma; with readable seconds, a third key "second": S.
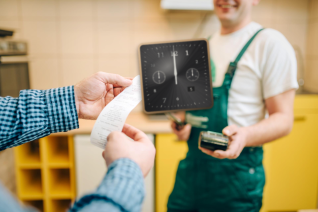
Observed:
{"hour": 12, "minute": 0}
